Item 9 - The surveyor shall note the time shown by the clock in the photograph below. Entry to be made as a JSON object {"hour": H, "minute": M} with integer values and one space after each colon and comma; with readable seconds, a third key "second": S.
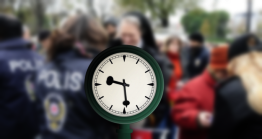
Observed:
{"hour": 9, "minute": 29}
